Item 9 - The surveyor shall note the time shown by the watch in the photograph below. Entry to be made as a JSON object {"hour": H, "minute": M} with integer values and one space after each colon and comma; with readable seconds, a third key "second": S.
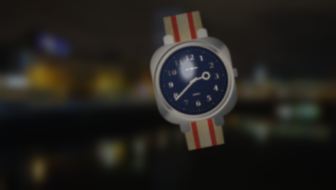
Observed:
{"hour": 2, "minute": 39}
